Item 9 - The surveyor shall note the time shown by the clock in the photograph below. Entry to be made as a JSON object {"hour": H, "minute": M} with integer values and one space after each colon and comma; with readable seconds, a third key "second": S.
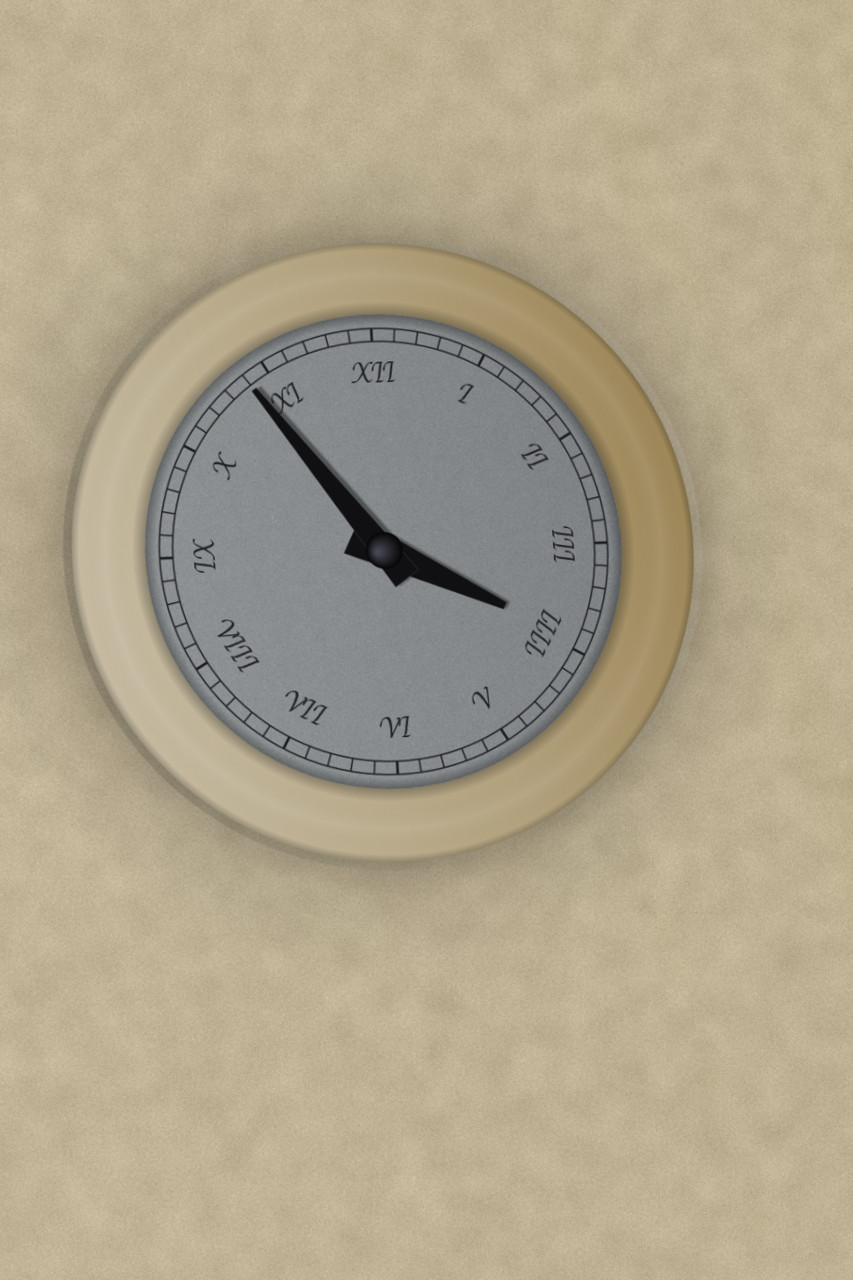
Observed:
{"hour": 3, "minute": 54}
